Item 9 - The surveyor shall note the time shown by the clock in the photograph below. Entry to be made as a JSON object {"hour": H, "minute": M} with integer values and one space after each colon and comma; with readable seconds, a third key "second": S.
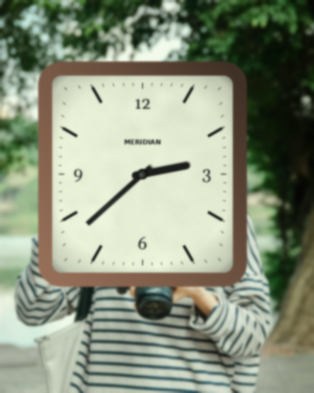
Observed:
{"hour": 2, "minute": 38}
